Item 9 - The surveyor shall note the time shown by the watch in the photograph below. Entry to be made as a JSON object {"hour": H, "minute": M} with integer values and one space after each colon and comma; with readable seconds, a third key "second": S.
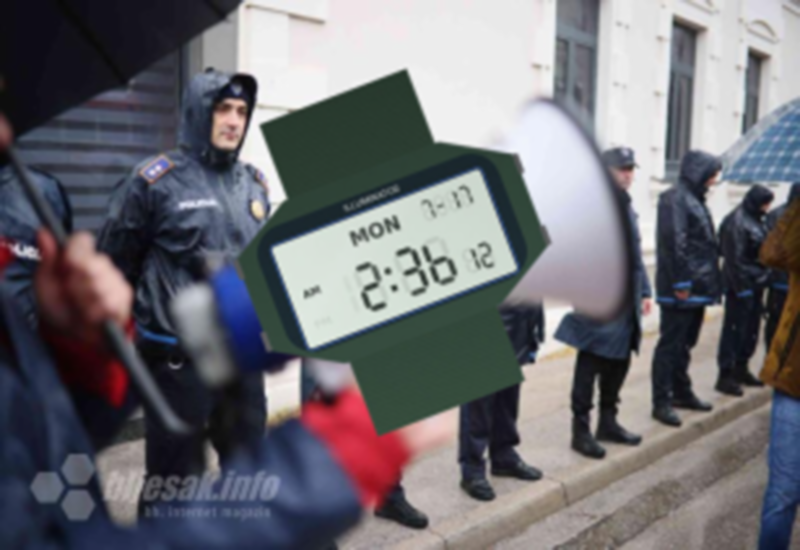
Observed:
{"hour": 2, "minute": 36, "second": 12}
